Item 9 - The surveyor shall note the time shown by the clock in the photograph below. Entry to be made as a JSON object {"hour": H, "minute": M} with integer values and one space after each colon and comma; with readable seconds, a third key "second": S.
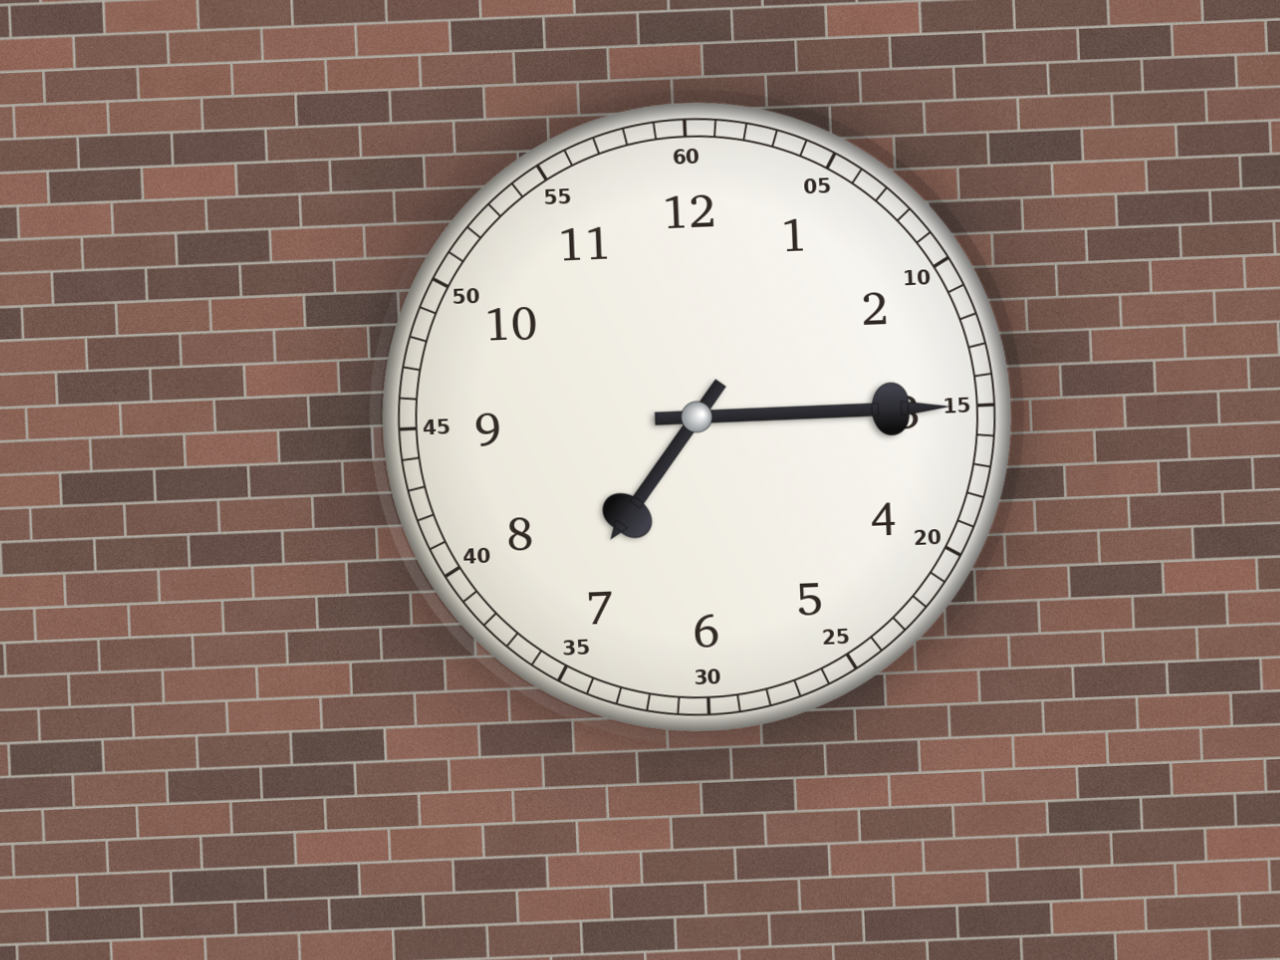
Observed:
{"hour": 7, "minute": 15}
